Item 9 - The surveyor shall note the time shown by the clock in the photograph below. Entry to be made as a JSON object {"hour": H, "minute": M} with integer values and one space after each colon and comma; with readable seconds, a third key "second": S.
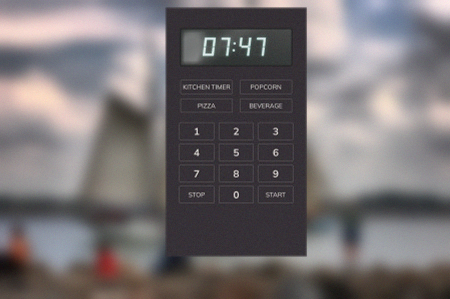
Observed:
{"hour": 7, "minute": 47}
